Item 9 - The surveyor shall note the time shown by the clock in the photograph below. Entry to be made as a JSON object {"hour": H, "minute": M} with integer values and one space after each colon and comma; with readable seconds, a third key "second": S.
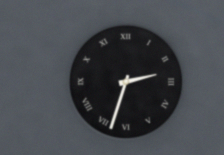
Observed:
{"hour": 2, "minute": 33}
